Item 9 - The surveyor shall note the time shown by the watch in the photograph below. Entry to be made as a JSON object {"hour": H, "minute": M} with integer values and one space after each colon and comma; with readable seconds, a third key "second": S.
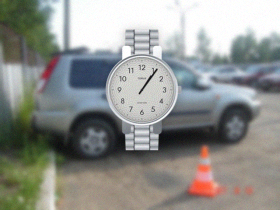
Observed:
{"hour": 1, "minute": 6}
